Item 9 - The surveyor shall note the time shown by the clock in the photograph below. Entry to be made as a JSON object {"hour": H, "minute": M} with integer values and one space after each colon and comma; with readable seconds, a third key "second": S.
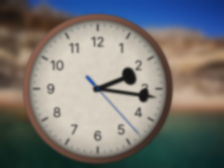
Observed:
{"hour": 2, "minute": 16, "second": 23}
